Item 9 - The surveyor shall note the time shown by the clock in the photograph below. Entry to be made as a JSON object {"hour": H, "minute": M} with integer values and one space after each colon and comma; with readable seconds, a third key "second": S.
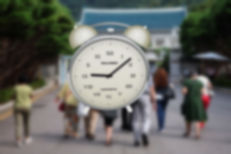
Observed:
{"hour": 9, "minute": 8}
